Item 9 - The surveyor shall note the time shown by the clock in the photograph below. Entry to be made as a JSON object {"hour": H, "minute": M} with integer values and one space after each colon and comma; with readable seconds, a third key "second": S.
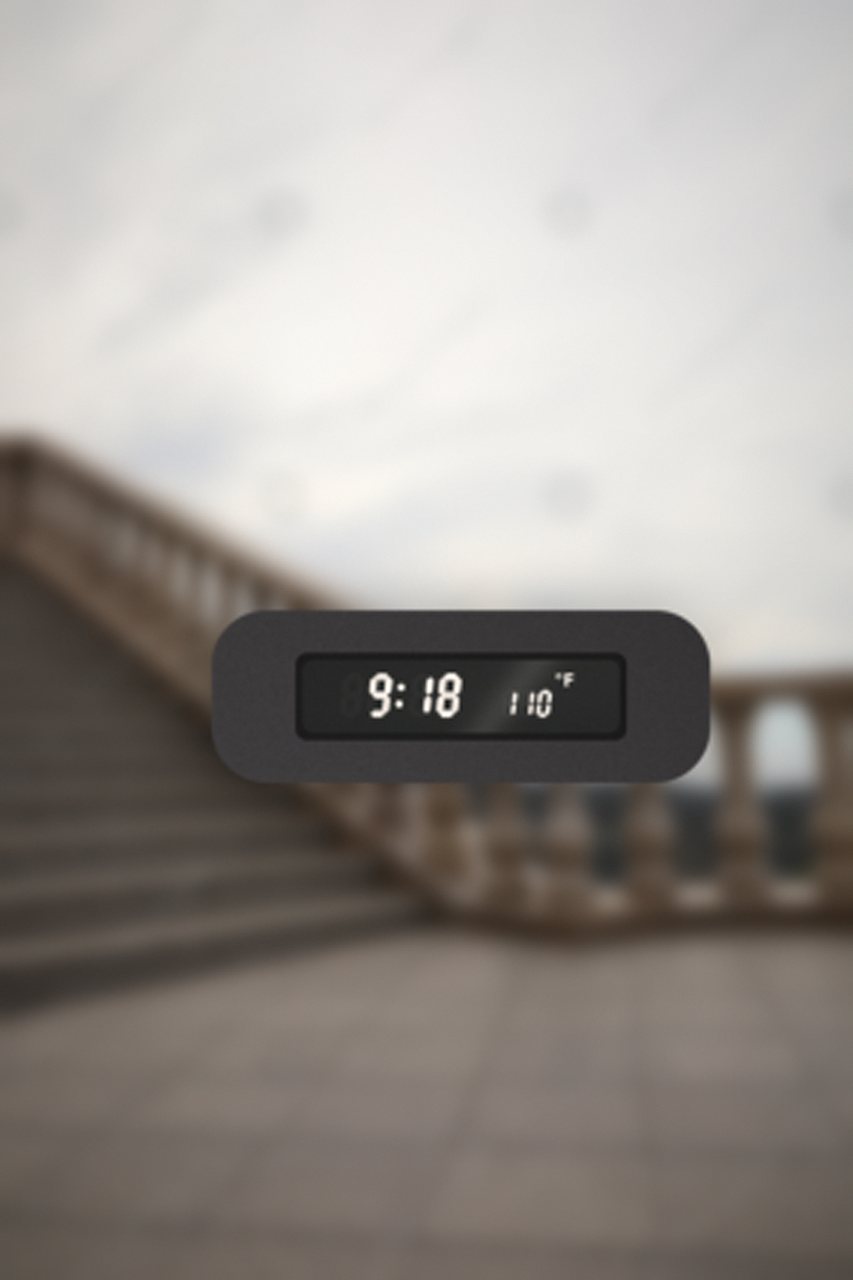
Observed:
{"hour": 9, "minute": 18}
